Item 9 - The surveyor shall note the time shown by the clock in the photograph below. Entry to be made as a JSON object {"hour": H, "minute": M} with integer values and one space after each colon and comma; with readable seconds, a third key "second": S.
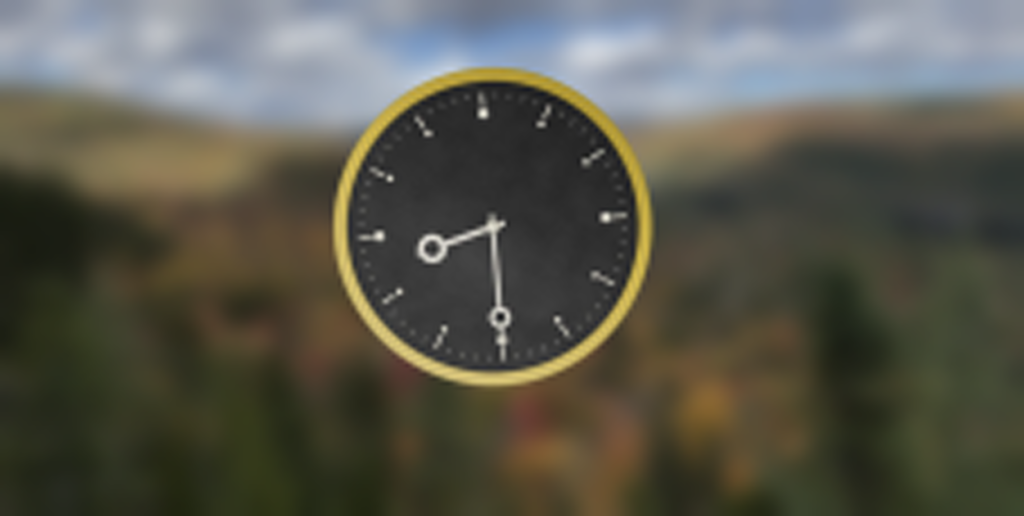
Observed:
{"hour": 8, "minute": 30}
